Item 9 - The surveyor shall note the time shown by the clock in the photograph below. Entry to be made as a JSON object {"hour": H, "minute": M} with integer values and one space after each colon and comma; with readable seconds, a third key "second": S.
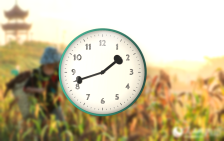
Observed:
{"hour": 1, "minute": 42}
